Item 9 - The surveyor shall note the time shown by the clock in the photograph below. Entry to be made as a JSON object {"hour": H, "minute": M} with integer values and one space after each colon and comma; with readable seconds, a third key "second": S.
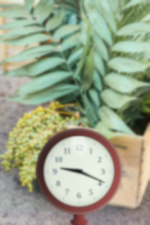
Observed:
{"hour": 9, "minute": 19}
